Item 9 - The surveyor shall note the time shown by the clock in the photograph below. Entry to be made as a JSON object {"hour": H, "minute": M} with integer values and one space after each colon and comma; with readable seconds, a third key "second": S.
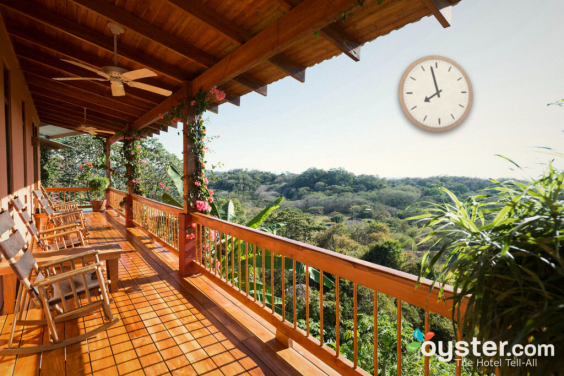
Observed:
{"hour": 7, "minute": 58}
